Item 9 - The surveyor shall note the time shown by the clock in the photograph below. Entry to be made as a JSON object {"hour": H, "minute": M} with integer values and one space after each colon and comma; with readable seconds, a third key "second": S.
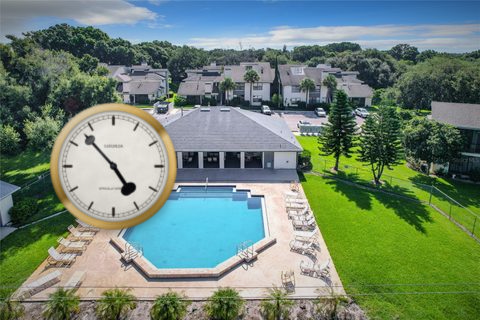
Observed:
{"hour": 4, "minute": 53}
